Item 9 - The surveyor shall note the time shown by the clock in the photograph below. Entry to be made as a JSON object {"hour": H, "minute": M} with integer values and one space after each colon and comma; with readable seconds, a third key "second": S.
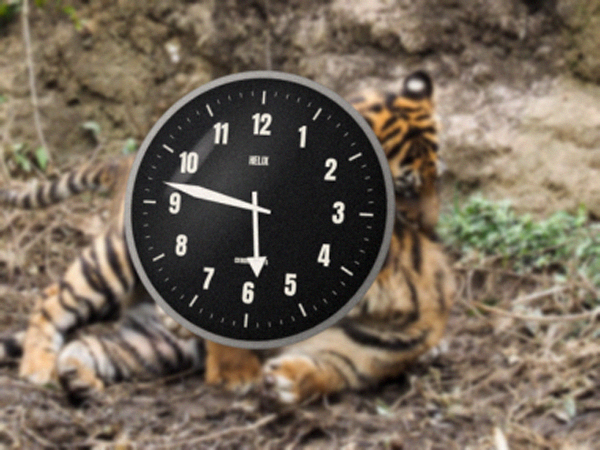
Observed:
{"hour": 5, "minute": 47}
